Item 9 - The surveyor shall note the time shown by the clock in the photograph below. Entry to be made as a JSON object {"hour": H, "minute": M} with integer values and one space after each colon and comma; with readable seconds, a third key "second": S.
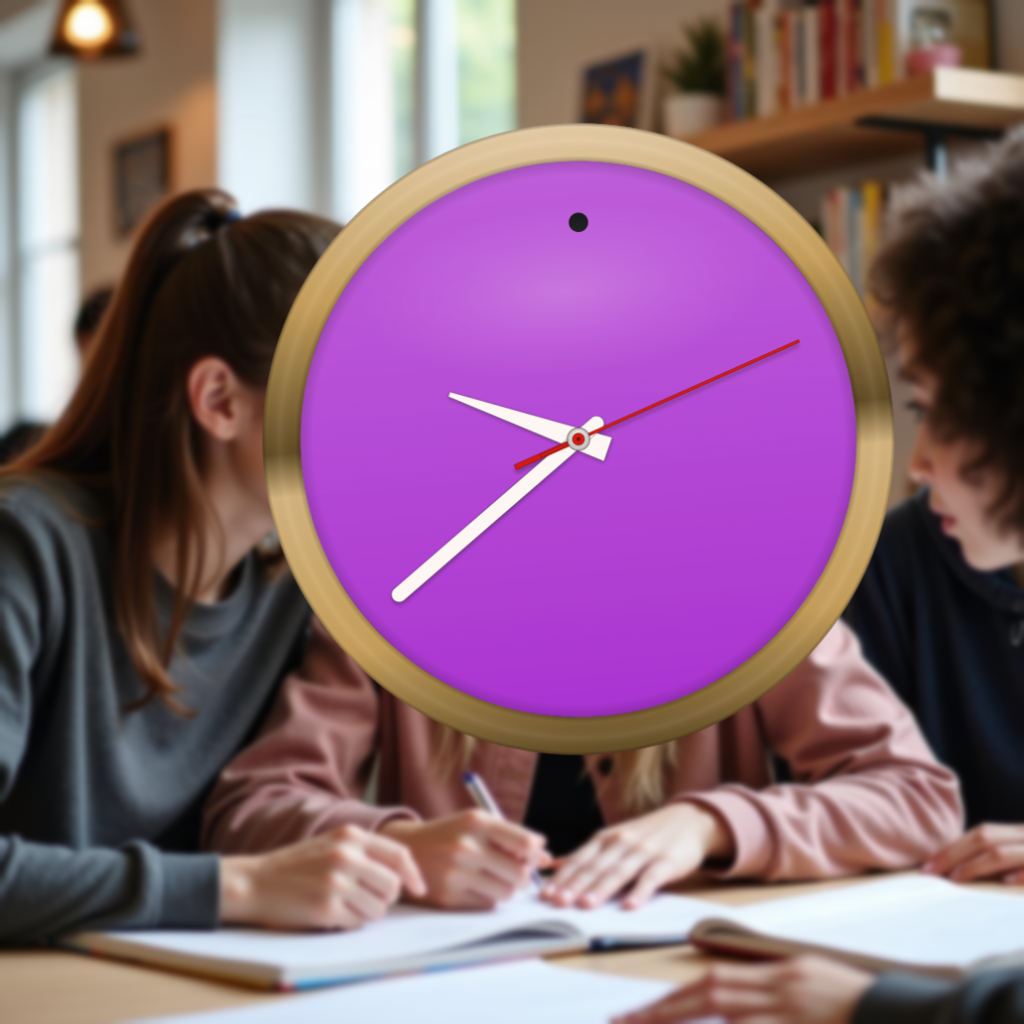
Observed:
{"hour": 9, "minute": 38, "second": 11}
